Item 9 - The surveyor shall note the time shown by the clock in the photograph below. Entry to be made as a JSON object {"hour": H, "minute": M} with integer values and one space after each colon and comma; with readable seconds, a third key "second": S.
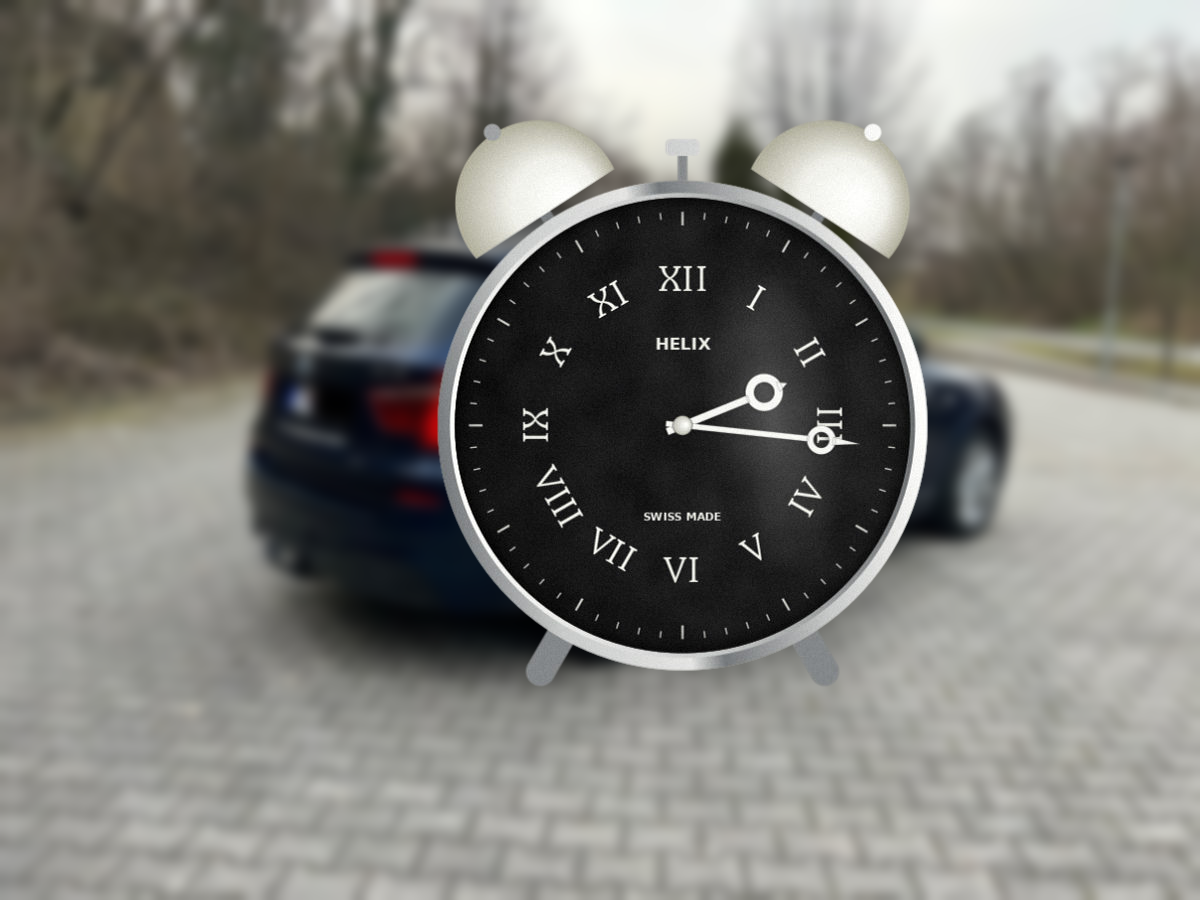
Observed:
{"hour": 2, "minute": 16}
